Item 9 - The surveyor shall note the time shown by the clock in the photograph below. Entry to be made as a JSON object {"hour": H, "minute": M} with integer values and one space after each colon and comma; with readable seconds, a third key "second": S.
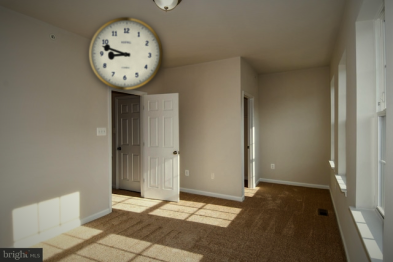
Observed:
{"hour": 8, "minute": 48}
